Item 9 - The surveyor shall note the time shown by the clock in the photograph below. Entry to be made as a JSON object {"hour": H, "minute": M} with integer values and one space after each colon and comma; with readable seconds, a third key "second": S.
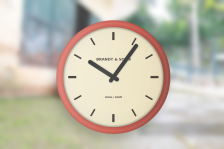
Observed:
{"hour": 10, "minute": 6}
